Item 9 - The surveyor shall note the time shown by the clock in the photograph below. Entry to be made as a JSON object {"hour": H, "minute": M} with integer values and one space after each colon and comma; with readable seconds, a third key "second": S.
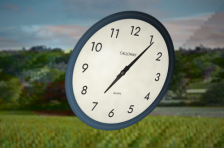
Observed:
{"hour": 7, "minute": 6}
